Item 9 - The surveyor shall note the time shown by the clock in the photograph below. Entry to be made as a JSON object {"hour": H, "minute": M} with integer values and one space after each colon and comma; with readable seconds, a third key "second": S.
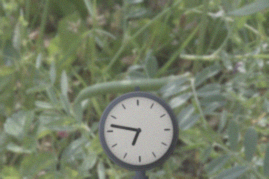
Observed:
{"hour": 6, "minute": 47}
